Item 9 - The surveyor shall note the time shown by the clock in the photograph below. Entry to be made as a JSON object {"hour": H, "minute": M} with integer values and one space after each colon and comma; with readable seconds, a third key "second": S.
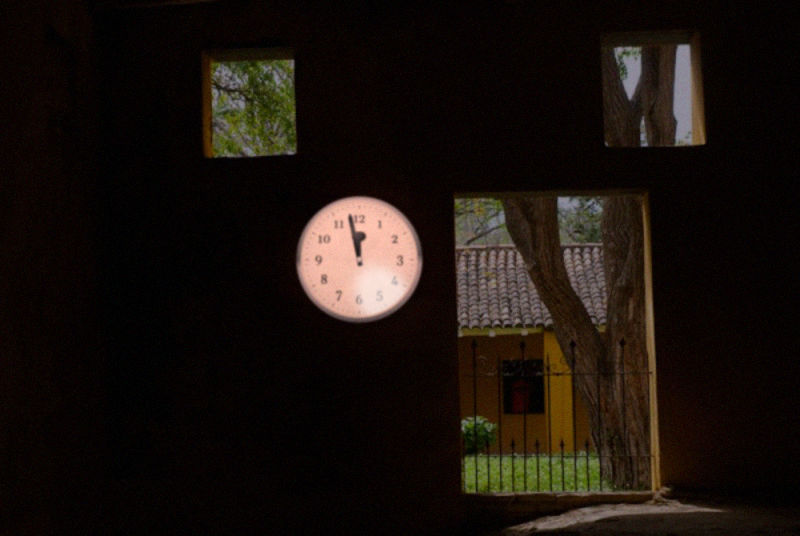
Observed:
{"hour": 11, "minute": 58}
